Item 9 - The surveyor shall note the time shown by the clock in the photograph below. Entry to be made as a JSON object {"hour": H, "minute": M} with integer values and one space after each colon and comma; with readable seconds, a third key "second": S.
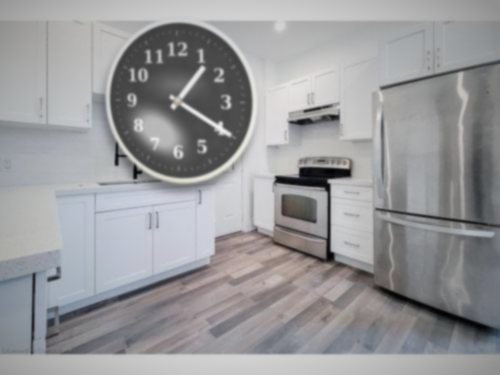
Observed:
{"hour": 1, "minute": 20}
